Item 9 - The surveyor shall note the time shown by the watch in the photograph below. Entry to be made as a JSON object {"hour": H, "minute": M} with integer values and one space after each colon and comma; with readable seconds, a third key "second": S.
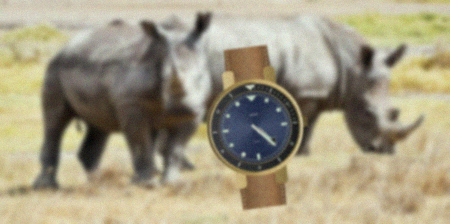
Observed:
{"hour": 4, "minute": 23}
